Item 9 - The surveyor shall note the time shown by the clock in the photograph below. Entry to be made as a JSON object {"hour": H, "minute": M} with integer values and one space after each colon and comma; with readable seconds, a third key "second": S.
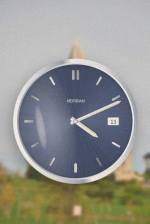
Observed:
{"hour": 4, "minute": 11}
